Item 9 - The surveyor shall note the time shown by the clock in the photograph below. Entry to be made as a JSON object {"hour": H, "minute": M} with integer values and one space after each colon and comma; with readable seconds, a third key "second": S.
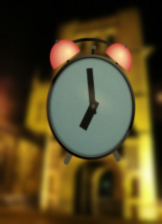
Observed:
{"hour": 6, "minute": 59}
